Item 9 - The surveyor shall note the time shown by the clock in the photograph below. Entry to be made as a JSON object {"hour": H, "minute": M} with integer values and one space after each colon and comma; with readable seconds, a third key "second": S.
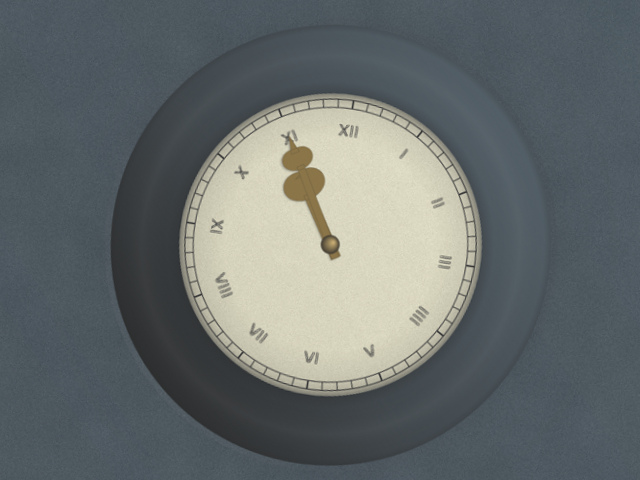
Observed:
{"hour": 10, "minute": 55}
